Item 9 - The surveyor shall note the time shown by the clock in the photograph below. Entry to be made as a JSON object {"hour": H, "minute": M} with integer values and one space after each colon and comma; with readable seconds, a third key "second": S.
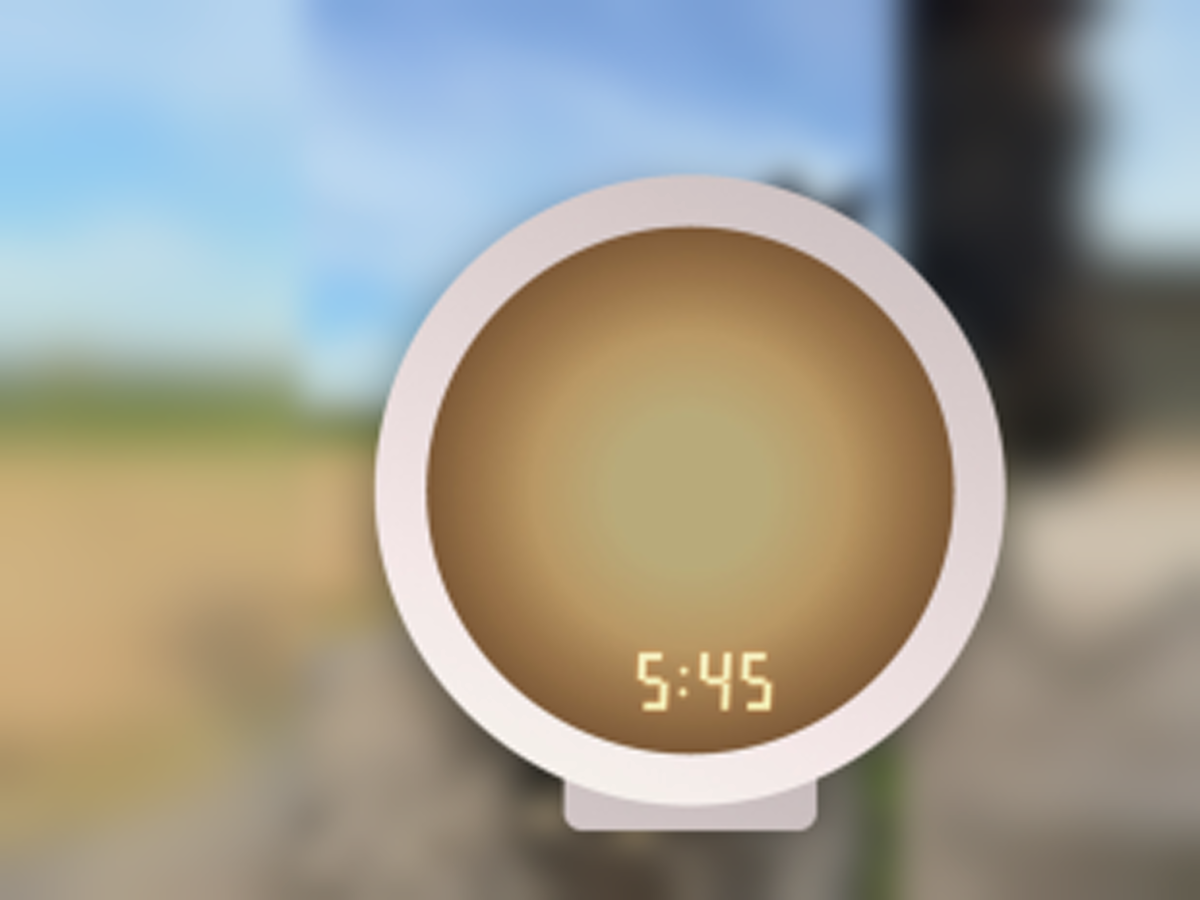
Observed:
{"hour": 5, "minute": 45}
